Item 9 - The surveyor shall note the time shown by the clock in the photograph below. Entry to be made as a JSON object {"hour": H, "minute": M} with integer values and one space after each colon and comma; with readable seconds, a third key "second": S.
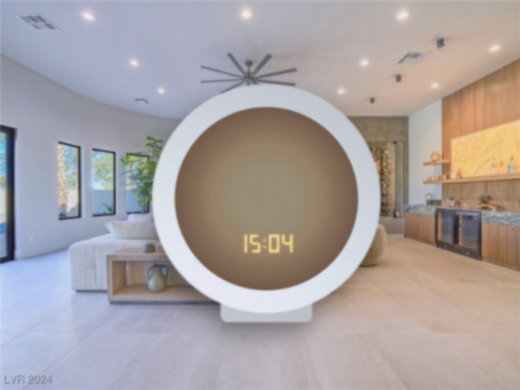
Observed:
{"hour": 15, "minute": 4}
